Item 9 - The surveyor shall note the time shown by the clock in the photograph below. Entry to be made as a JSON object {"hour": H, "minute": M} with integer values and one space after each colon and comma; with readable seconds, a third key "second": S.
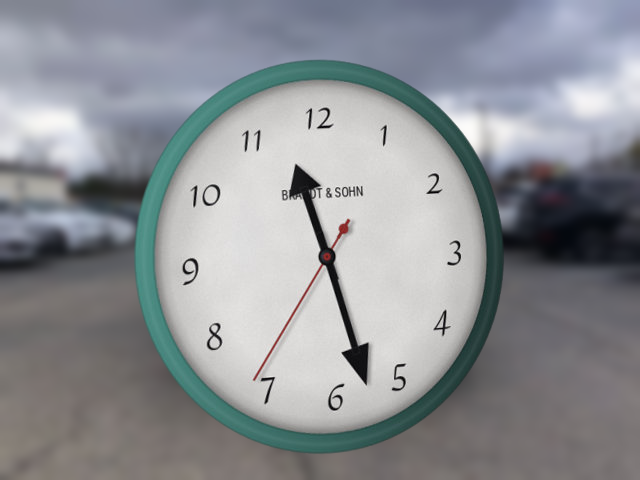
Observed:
{"hour": 11, "minute": 27, "second": 36}
